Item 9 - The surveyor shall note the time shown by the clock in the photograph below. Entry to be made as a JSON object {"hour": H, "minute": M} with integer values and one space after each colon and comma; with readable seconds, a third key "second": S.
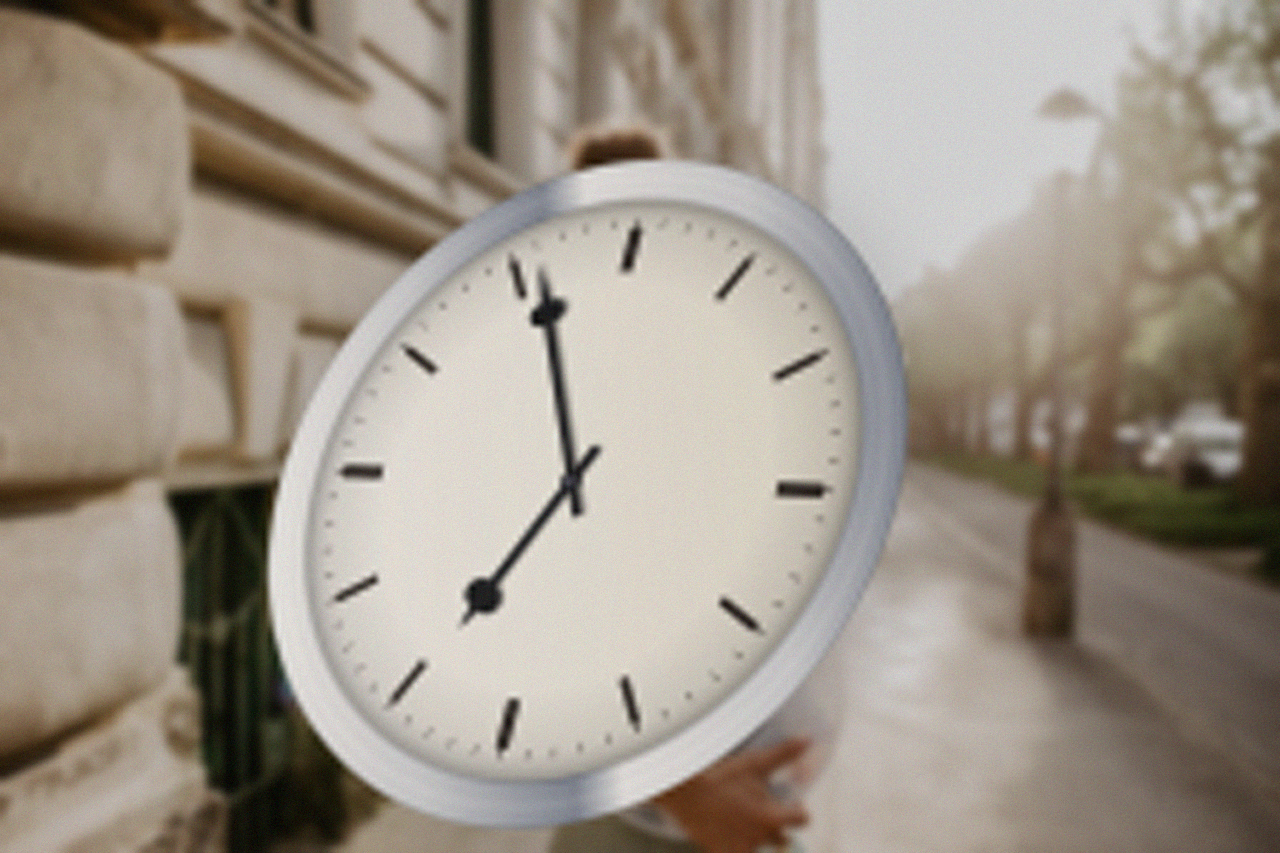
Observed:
{"hour": 6, "minute": 56}
